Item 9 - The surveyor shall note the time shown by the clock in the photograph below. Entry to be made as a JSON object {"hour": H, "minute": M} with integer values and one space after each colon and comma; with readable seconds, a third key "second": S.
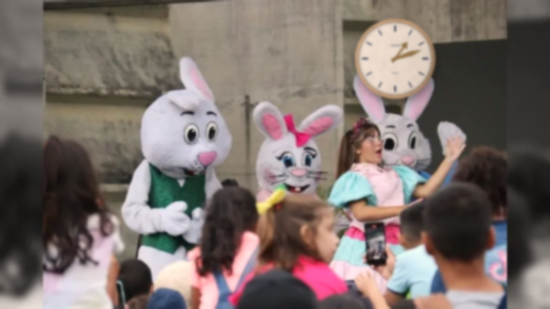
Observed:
{"hour": 1, "minute": 12}
